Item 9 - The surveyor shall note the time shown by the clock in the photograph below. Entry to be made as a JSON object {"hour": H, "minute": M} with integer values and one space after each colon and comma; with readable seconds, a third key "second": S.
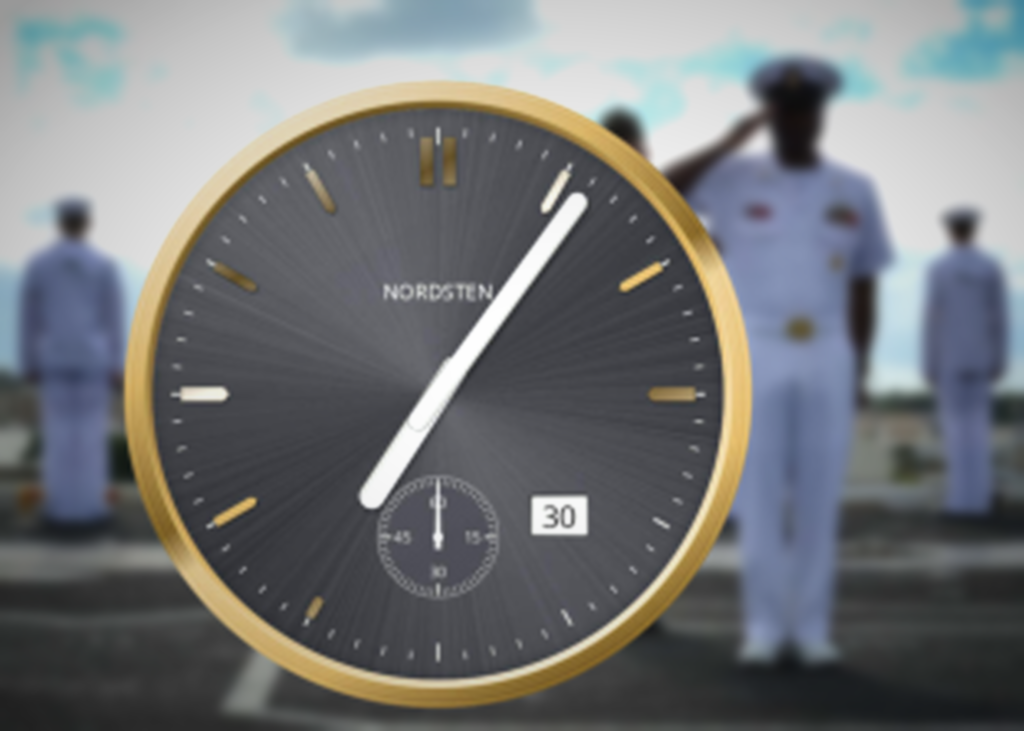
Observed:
{"hour": 7, "minute": 6}
